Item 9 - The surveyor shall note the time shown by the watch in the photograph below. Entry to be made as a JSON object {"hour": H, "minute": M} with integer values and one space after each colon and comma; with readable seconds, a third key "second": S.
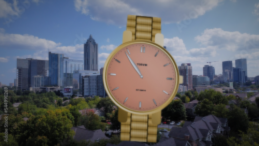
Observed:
{"hour": 10, "minute": 54}
